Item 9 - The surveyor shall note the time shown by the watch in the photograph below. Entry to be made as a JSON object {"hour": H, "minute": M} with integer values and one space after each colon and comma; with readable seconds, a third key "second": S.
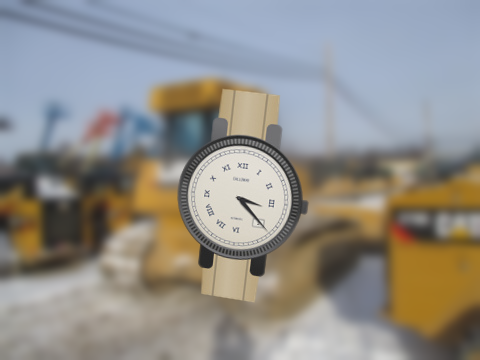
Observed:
{"hour": 3, "minute": 22}
